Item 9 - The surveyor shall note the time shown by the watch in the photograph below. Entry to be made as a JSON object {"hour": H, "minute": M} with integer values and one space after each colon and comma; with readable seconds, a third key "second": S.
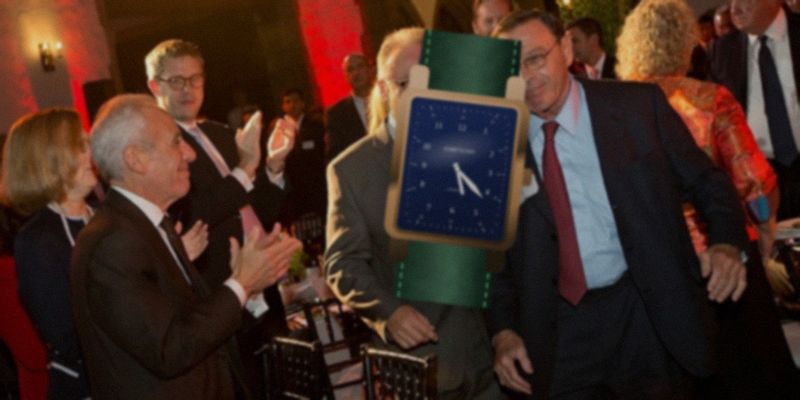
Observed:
{"hour": 5, "minute": 22}
